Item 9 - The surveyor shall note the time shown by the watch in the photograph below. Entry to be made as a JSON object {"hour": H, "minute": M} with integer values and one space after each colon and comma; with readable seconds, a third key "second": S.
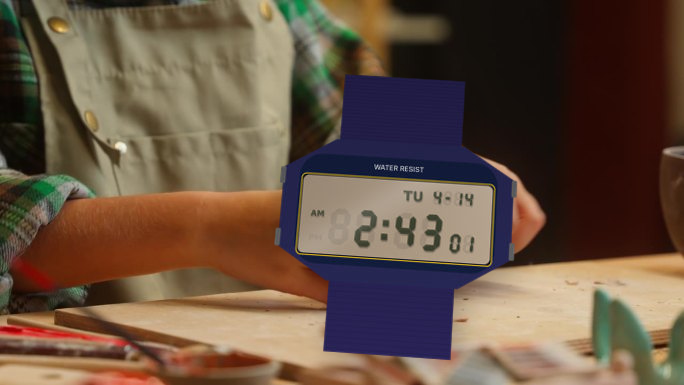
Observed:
{"hour": 2, "minute": 43, "second": 1}
